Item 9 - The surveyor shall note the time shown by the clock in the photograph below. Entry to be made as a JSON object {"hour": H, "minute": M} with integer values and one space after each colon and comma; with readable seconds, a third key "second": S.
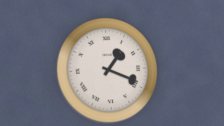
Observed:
{"hour": 1, "minute": 19}
